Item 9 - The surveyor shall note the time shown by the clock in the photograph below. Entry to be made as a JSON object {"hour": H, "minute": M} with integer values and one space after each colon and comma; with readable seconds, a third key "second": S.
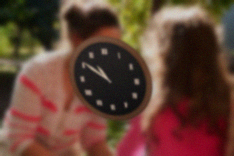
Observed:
{"hour": 10, "minute": 51}
